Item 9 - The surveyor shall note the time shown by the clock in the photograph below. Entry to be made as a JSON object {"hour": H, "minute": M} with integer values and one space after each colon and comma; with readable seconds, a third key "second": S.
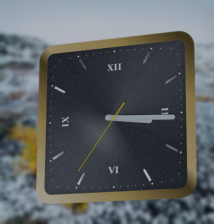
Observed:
{"hour": 3, "minute": 15, "second": 36}
